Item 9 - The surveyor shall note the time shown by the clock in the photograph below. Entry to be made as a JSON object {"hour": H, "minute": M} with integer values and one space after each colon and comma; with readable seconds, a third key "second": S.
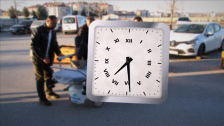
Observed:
{"hour": 7, "minute": 29}
